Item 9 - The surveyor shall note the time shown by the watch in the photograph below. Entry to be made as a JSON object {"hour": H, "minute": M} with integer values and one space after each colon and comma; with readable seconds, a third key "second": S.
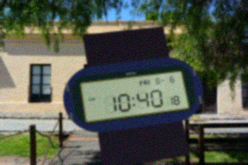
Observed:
{"hour": 10, "minute": 40}
